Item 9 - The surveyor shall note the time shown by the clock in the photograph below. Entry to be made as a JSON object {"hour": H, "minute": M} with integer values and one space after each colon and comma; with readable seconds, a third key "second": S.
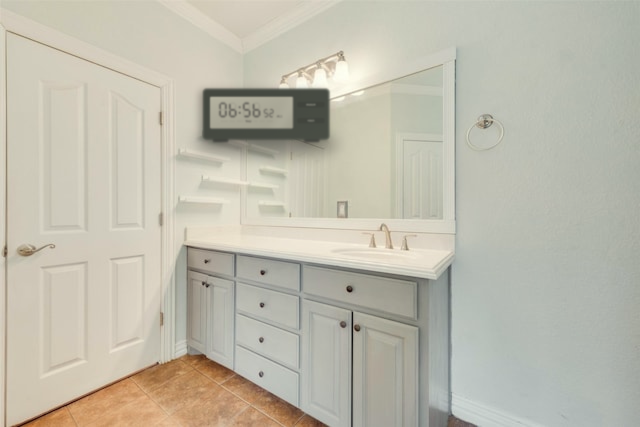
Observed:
{"hour": 6, "minute": 56}
